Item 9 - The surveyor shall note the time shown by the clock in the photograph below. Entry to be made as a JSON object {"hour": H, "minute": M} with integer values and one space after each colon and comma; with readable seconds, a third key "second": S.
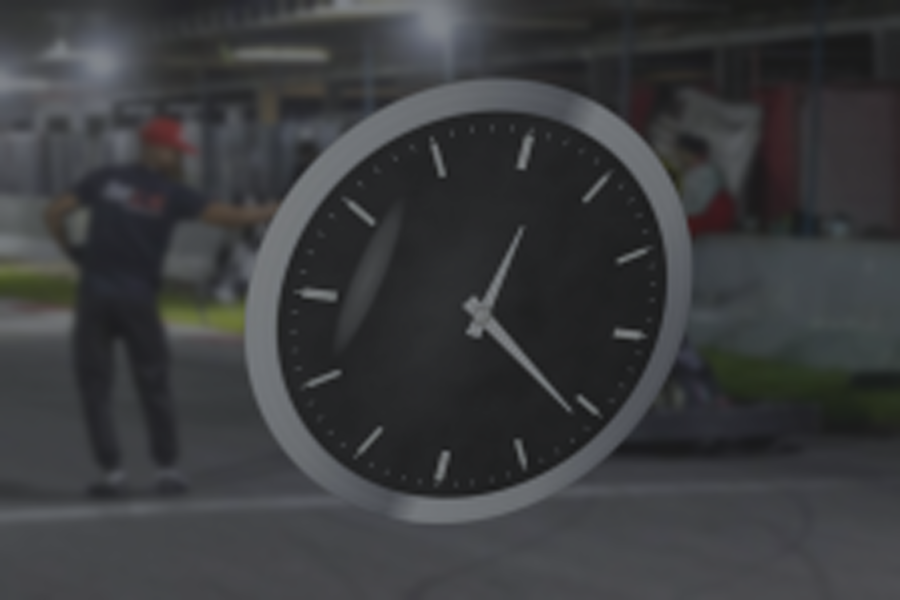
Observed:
{"hour": 12, "minute": 21}
